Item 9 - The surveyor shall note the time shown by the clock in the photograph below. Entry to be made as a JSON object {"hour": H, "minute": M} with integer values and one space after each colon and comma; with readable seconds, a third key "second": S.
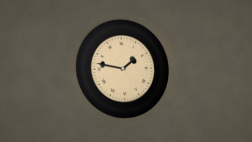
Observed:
{"hour": 1, "minute": 47}
